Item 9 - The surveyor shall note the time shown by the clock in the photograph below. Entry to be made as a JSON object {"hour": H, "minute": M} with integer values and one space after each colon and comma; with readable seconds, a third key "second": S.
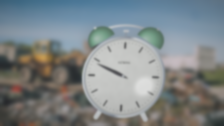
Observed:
{"hour": 9, "minute": 49}
